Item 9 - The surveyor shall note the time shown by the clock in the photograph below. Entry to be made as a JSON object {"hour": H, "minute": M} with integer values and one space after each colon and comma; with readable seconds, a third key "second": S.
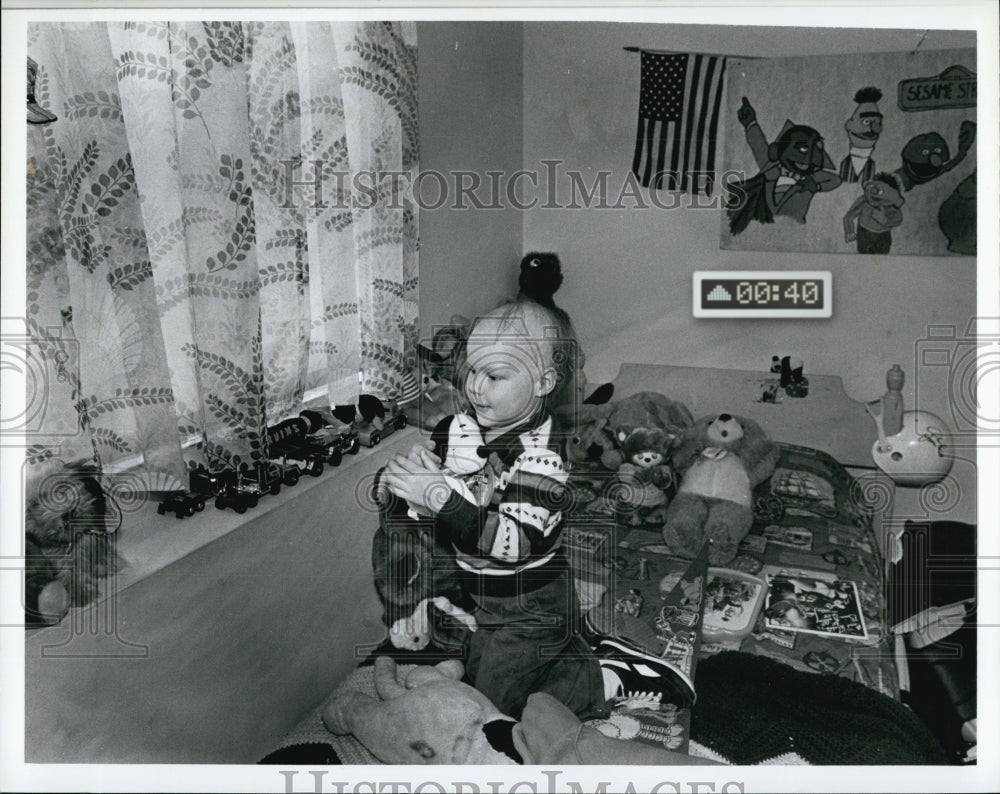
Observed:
{"hour": 0, "minute": 40}
